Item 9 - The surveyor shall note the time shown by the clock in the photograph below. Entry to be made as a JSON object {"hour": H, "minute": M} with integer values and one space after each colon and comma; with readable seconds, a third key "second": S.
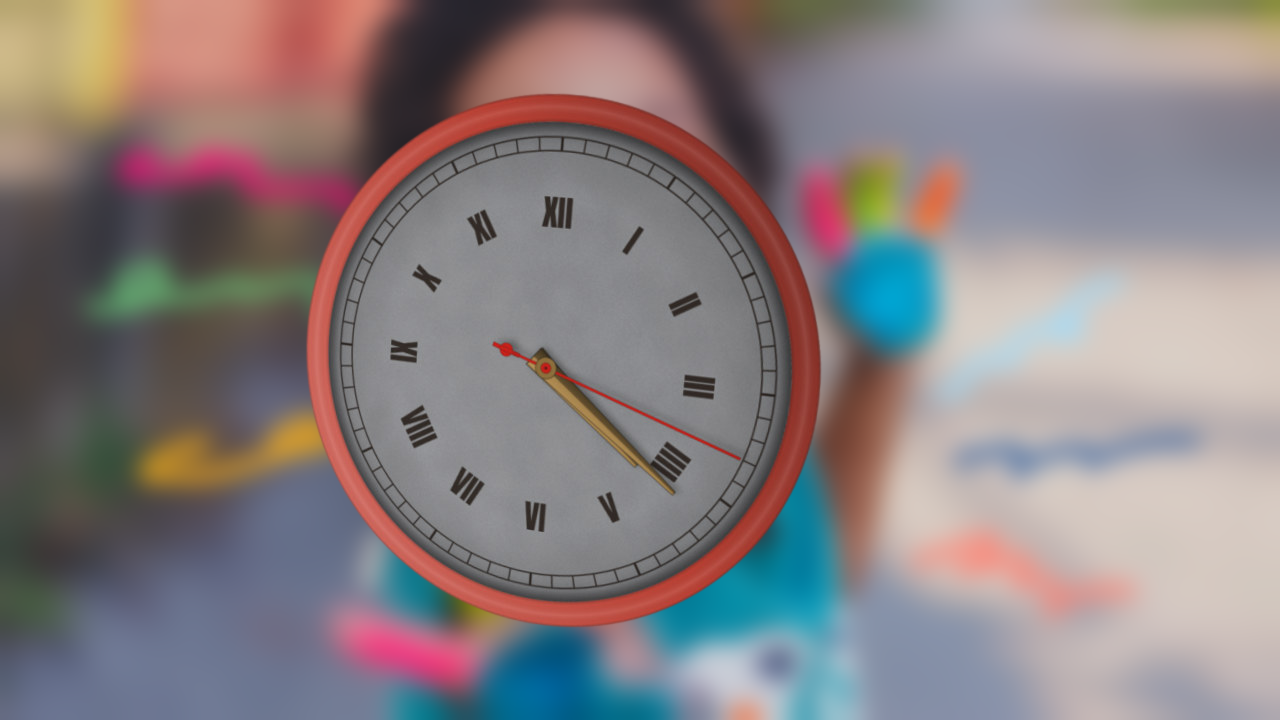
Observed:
{"hour": 4, "minute": 21, "second": 18}
